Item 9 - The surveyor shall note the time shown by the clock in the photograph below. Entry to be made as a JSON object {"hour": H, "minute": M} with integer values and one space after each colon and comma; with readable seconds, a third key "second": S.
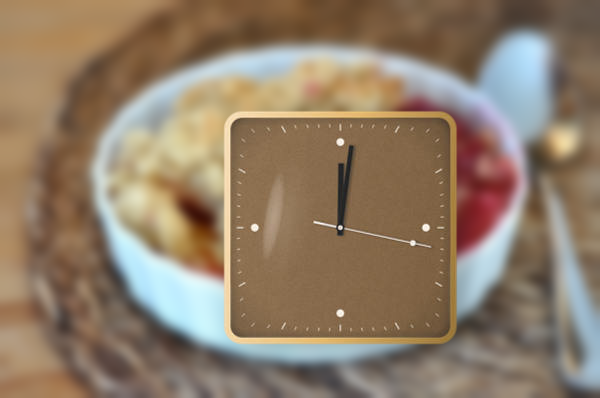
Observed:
{"hour": 12, "minute": 1, "second": 17}
